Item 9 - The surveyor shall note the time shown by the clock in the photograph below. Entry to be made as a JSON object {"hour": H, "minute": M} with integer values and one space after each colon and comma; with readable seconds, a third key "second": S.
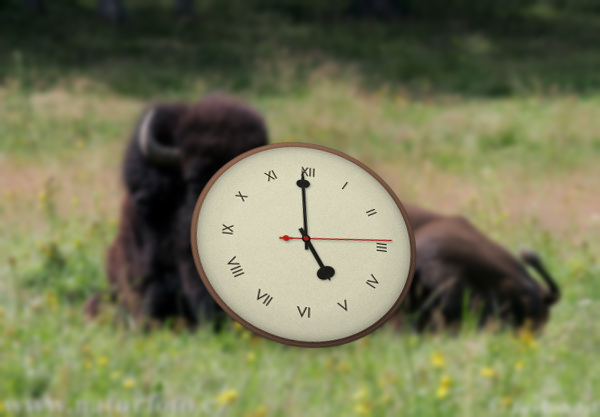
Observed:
{"hour": 4, "minute": 59, "second": 14}
